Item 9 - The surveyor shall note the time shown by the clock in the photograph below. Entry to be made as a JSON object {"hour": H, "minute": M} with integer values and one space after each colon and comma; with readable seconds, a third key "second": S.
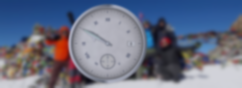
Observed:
{"hour": 9, "minute": 50}
